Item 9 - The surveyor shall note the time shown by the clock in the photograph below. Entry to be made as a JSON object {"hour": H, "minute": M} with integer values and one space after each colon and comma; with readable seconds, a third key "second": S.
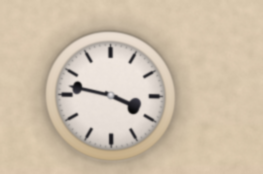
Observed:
{"hour": 3, "minute": 47}
